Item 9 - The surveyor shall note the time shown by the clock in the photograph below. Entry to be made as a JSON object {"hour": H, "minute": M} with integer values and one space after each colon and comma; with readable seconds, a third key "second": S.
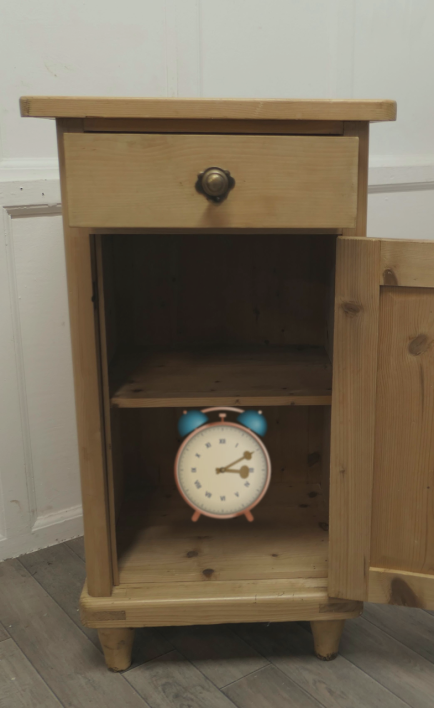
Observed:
{"hour": 3, "minute": 10}
